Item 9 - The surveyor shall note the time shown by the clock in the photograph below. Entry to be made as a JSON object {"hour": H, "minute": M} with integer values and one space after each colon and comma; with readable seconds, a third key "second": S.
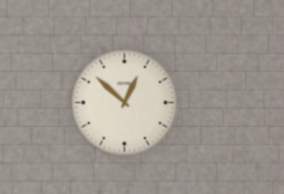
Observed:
{"hour": 12, "minute": 52}
